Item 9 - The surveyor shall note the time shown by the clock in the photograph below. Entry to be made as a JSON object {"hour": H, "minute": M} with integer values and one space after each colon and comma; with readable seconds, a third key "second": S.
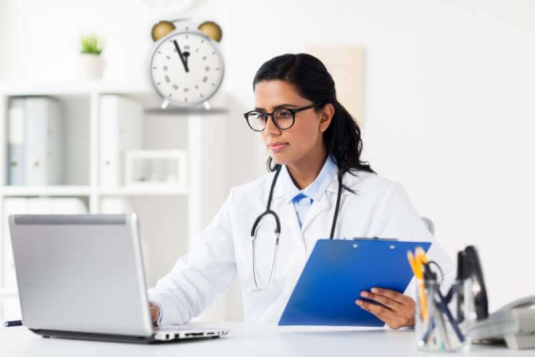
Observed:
{"hour": 11, "minute": 56}
